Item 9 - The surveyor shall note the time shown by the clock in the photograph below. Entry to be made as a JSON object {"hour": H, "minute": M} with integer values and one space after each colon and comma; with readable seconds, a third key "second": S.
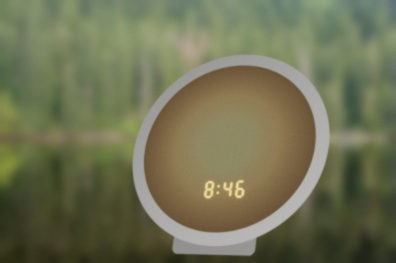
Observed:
{"hour": 8, "minute": 46}
